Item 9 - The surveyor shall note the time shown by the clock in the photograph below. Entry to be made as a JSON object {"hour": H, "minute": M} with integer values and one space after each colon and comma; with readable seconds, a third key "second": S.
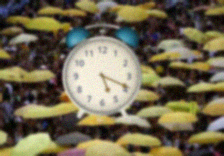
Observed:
{"hour": 5, "minute": 19}
